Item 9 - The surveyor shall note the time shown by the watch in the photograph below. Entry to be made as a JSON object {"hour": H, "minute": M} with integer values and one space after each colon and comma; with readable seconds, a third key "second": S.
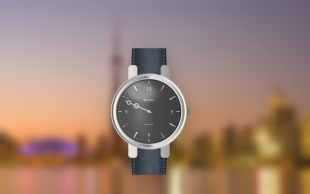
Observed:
{"hour": 9, "minute": 49}
